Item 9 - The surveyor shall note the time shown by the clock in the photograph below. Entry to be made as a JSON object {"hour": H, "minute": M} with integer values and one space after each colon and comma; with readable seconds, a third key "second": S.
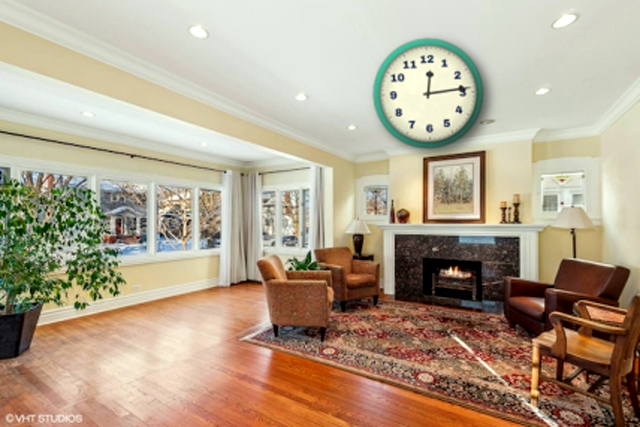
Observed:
{"hour": 12, "minute": 14}
